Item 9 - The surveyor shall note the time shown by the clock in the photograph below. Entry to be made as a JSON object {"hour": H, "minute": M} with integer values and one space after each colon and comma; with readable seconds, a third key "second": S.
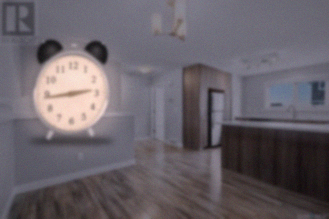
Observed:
{"hour": 2, "minute": 44}
